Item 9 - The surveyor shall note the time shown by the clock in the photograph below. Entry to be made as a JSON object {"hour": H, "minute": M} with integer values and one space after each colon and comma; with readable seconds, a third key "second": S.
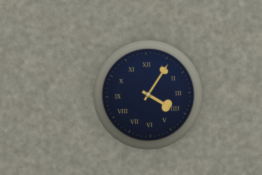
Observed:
{"hour": 4, "minute": 6}
